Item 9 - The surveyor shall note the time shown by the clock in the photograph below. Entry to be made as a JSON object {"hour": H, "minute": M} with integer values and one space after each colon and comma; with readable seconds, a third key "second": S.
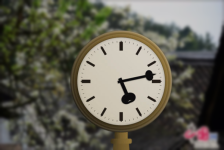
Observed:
{"hour": 5, "minute": 13}
